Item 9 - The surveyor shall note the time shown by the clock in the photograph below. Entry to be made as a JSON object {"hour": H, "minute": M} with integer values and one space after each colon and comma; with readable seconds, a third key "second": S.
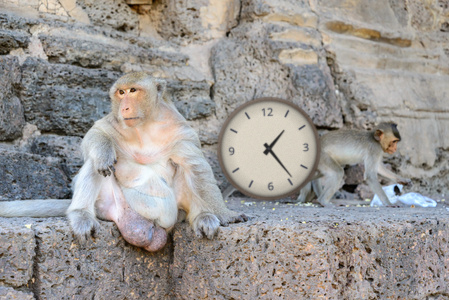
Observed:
{"hour": 1, "minute": 24}
